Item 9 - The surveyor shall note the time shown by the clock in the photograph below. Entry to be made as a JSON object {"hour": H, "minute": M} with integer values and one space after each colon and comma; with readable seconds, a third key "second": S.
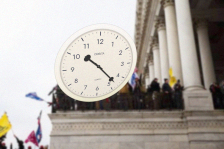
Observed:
{"hour": 10, "minute": 23}
